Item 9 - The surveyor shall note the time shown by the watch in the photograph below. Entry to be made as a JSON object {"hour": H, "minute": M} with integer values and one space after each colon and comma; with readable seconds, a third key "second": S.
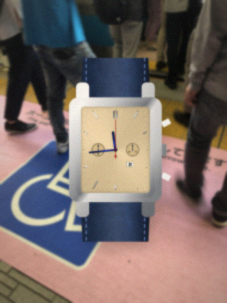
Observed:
{"hour": 11, "minute": 44}
